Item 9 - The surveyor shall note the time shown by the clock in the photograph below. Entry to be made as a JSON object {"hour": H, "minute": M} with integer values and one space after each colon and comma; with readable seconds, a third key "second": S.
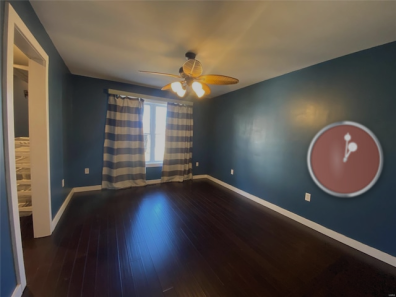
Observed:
{"hour": 1, "minute": 1}
